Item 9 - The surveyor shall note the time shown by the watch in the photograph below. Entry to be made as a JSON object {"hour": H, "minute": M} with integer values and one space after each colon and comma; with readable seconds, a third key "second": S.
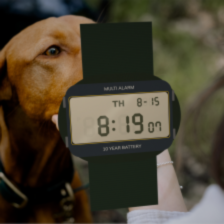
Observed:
{"hour": 8, "minute": 19, "second": 7}
